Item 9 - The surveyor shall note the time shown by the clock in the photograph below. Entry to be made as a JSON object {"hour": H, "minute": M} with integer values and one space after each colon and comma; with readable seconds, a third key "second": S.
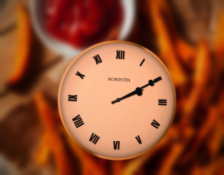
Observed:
{"hour": 2, "minute": 10}
